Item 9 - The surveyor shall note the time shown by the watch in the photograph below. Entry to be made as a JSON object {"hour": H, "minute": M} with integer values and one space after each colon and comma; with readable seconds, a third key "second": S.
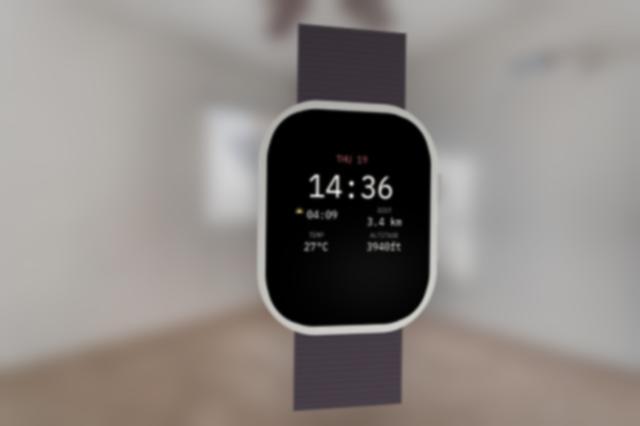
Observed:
{"hour": 14, "minute": 36}
